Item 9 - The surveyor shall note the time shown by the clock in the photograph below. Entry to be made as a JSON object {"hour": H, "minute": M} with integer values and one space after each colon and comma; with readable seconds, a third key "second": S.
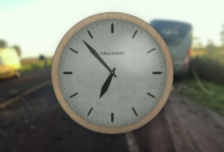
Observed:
{"hour": 6, "minute": 53}
